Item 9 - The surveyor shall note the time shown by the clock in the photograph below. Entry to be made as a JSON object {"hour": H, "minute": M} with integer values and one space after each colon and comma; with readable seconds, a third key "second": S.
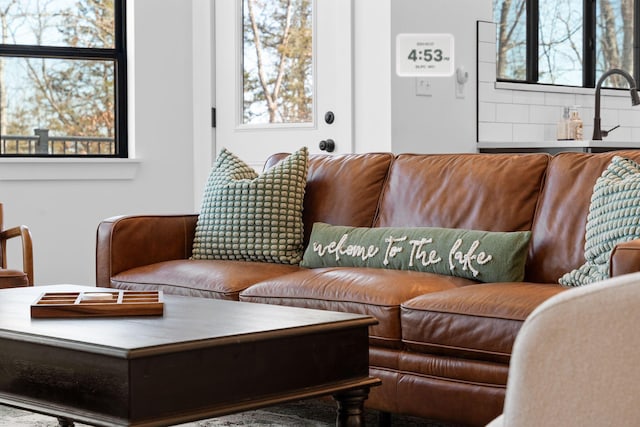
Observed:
{"hour": 4, "minute": 53}
